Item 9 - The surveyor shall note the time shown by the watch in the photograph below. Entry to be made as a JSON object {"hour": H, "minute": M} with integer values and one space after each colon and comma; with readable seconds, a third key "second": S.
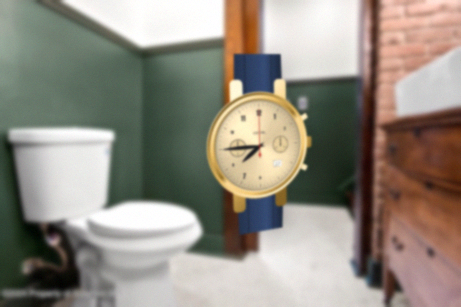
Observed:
{"hour": 7, "minute": 45}
